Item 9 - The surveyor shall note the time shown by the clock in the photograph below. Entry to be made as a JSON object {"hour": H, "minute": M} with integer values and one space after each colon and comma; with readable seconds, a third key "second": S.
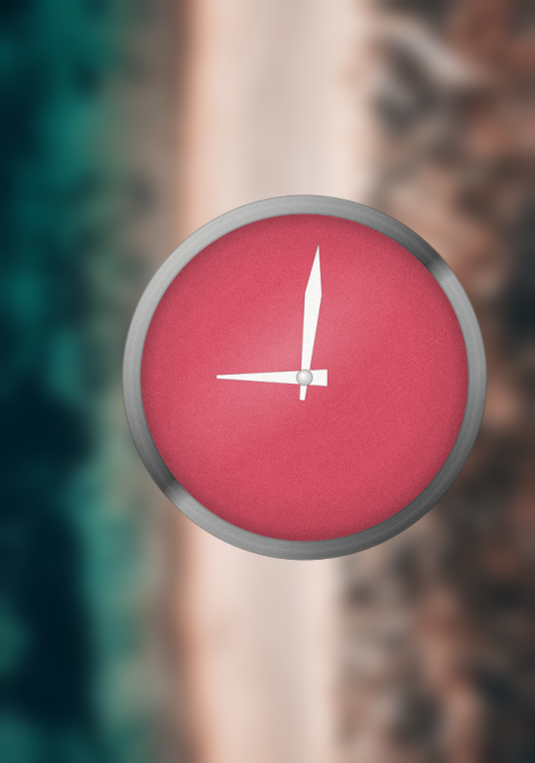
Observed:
{"hour": 9, "minute": 1}
